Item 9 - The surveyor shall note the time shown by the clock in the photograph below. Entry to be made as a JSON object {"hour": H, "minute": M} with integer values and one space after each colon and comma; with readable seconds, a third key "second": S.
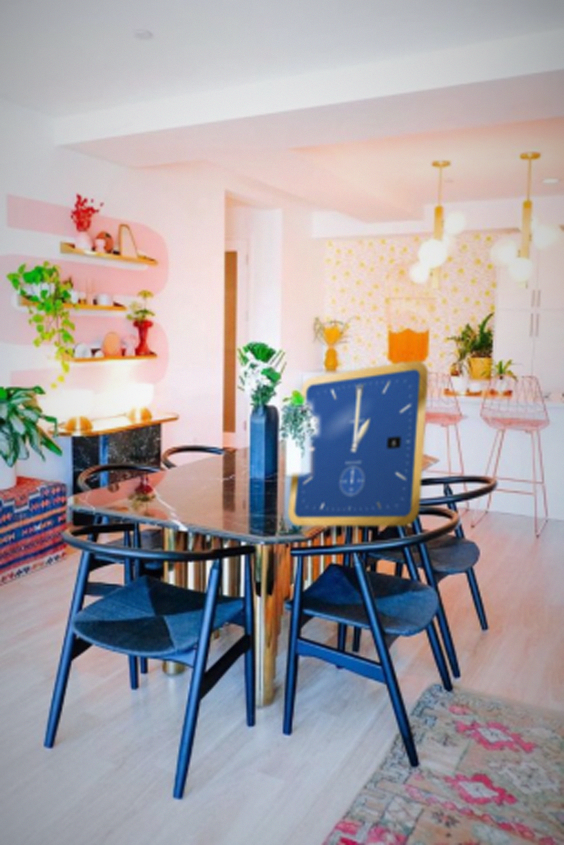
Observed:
{"hour": 1, "minute": 0}
